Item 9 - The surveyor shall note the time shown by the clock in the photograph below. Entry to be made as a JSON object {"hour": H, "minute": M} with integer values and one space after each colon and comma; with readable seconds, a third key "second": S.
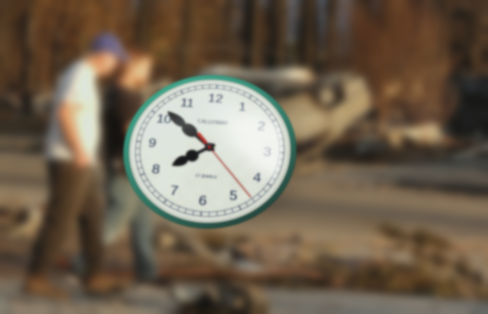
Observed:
{"hour": 7, "minute": 51, "second": 23}
